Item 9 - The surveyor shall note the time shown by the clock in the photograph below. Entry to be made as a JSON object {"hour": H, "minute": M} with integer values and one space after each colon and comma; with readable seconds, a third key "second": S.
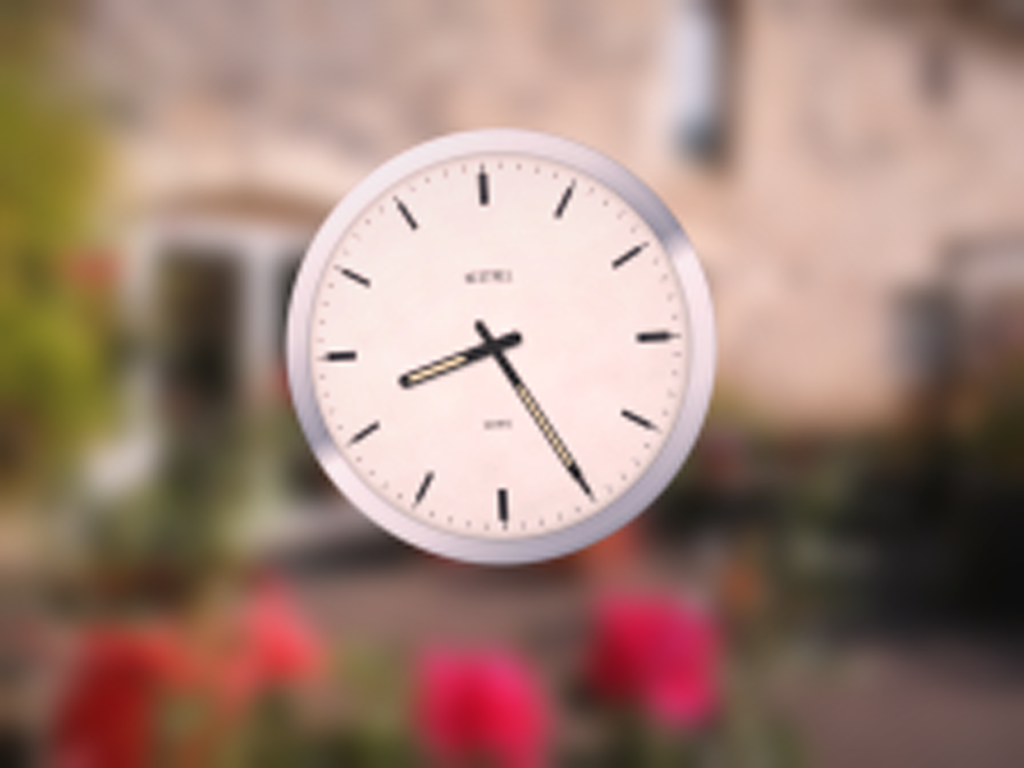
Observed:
{"hour": 8, "minute": 25}
